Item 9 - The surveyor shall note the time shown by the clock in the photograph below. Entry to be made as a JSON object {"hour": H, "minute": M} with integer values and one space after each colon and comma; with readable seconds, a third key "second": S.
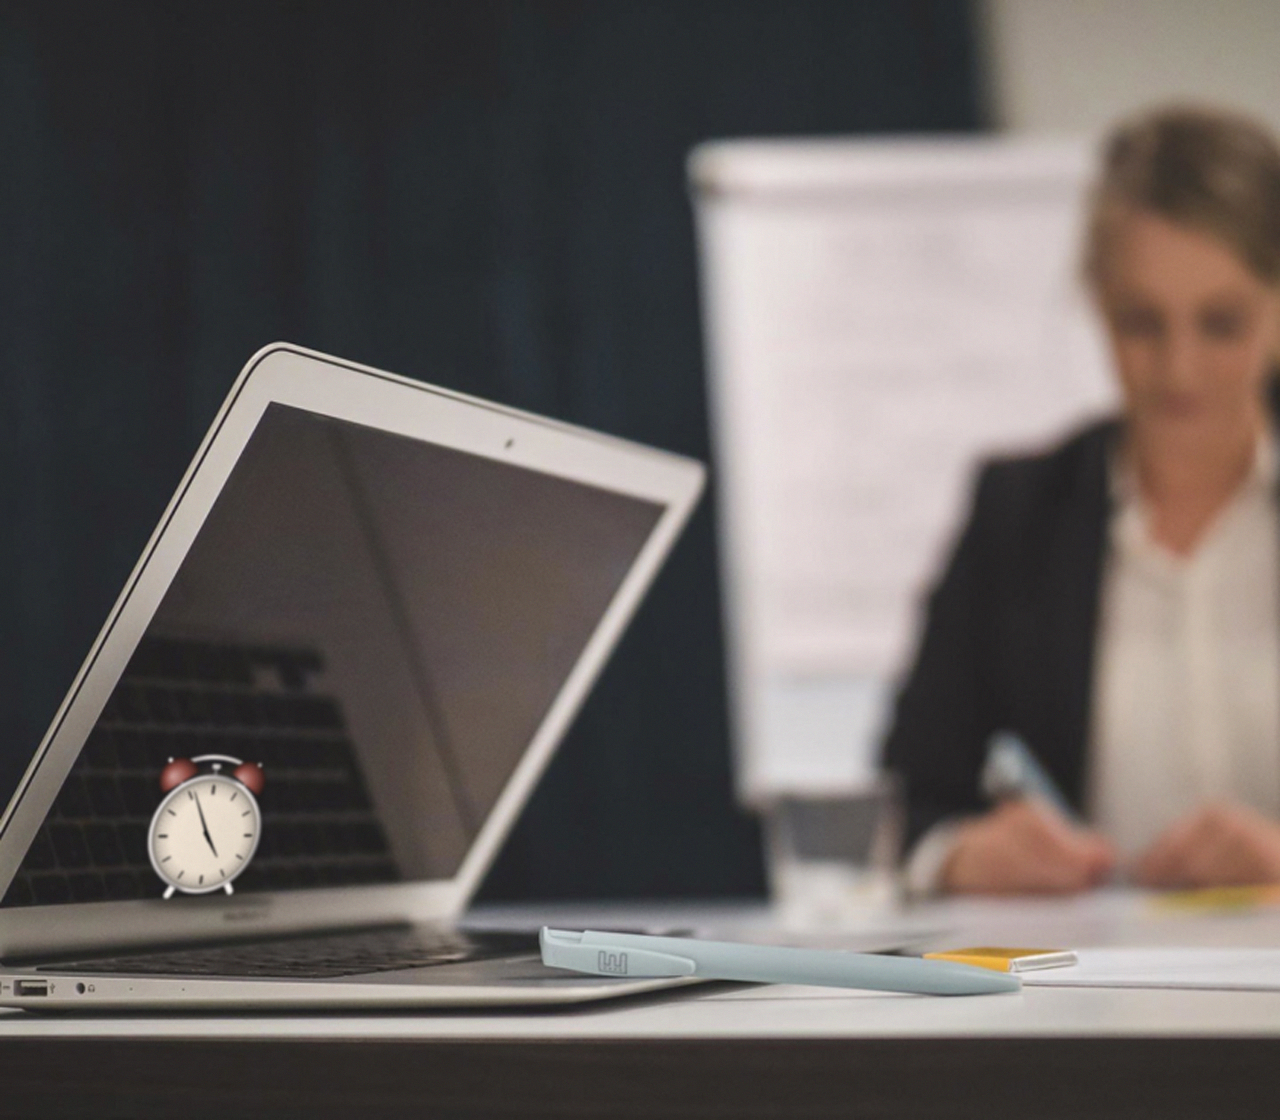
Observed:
{"hour": 4, "minute": 56}
